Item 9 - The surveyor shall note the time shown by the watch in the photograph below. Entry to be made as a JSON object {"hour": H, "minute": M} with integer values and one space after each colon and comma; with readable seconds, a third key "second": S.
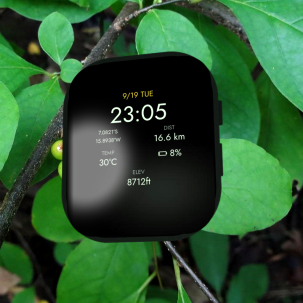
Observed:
{"hour": 23, "minute": 5}
